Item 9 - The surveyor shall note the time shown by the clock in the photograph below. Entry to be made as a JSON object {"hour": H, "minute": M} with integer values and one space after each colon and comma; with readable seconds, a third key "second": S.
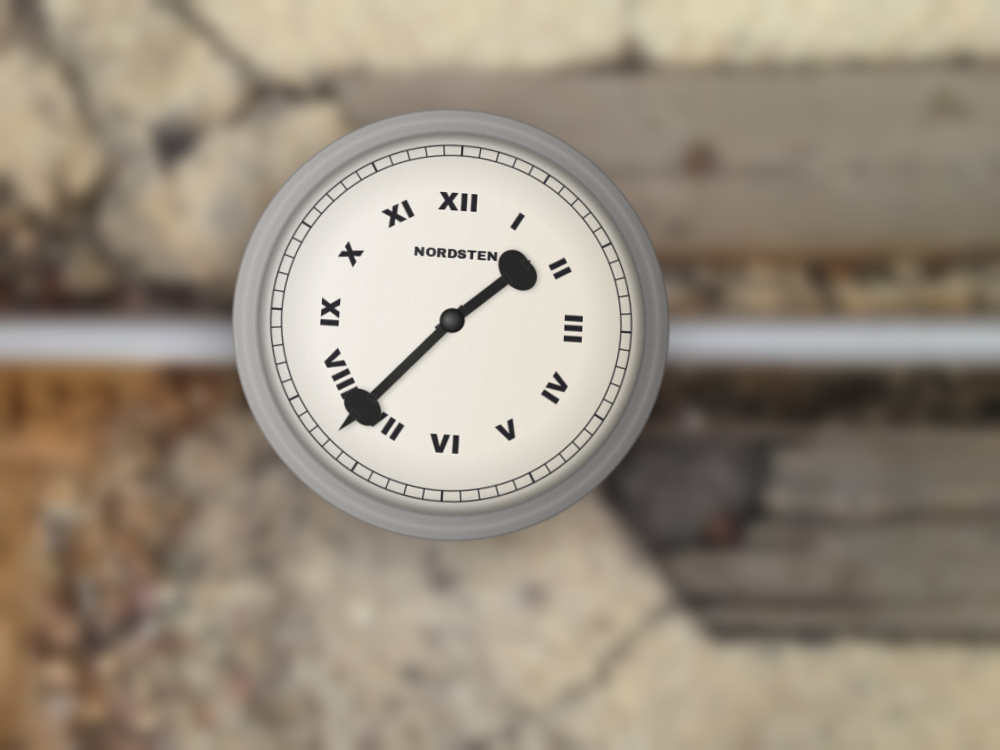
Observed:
{"hour": 1, "minute": 37}
